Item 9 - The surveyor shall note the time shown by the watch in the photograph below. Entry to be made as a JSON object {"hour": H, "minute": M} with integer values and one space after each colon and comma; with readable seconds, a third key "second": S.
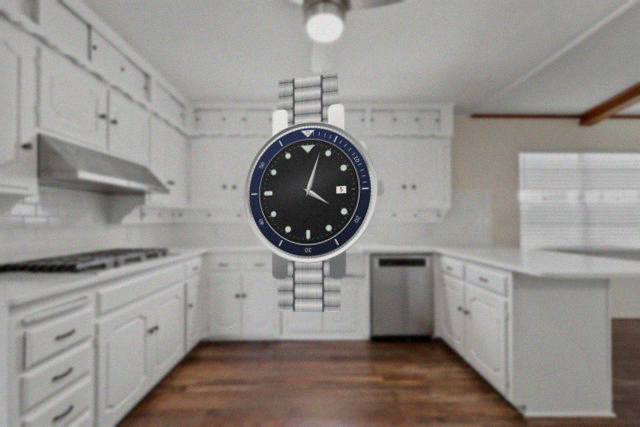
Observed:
{"hour": 4, "minute": 3}
